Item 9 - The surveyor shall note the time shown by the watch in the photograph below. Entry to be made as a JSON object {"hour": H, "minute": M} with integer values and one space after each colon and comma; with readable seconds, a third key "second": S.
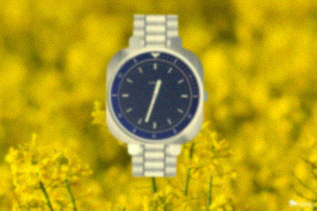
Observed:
{"hour": 12, "minute": 33}
